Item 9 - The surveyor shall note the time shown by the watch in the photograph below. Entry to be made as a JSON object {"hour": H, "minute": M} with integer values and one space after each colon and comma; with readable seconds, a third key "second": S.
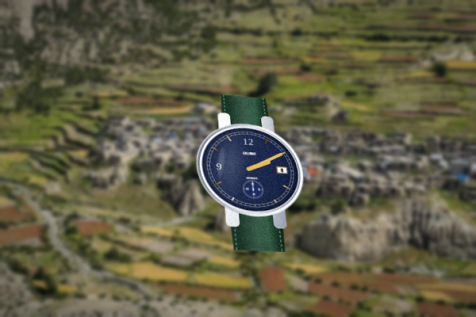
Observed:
{"hour": 2, "minute": 10}
